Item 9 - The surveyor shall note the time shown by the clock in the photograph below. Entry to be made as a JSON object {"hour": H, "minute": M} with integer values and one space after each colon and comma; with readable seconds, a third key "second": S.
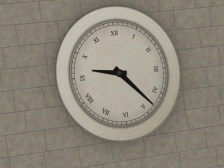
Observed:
{"hour": 9, "minute": 23}
